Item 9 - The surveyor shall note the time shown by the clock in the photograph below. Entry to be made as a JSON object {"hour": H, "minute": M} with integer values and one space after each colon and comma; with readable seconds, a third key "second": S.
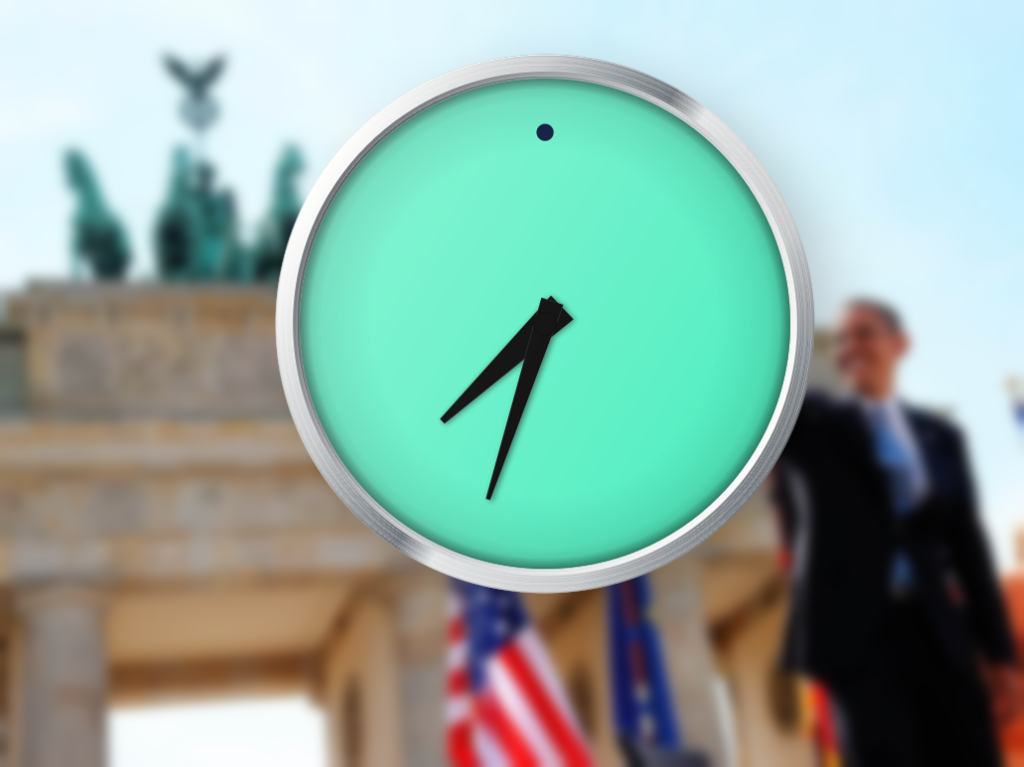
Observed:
{"hour": 7, "minute": 33}
